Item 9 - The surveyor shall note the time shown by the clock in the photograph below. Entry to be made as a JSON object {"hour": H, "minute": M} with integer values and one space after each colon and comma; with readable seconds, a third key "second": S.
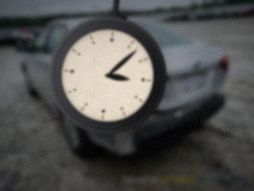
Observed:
{"hour": 3, "minute": 7}
